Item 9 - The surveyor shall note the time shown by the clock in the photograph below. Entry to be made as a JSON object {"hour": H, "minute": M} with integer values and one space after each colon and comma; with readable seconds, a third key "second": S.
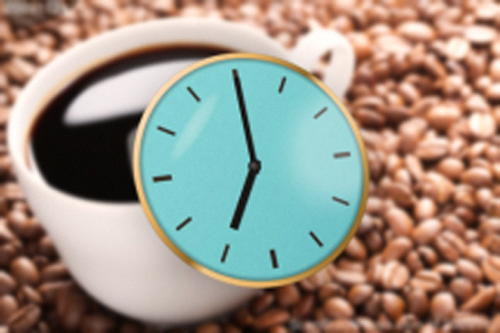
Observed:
{"hour": 7, "minute": 0}
